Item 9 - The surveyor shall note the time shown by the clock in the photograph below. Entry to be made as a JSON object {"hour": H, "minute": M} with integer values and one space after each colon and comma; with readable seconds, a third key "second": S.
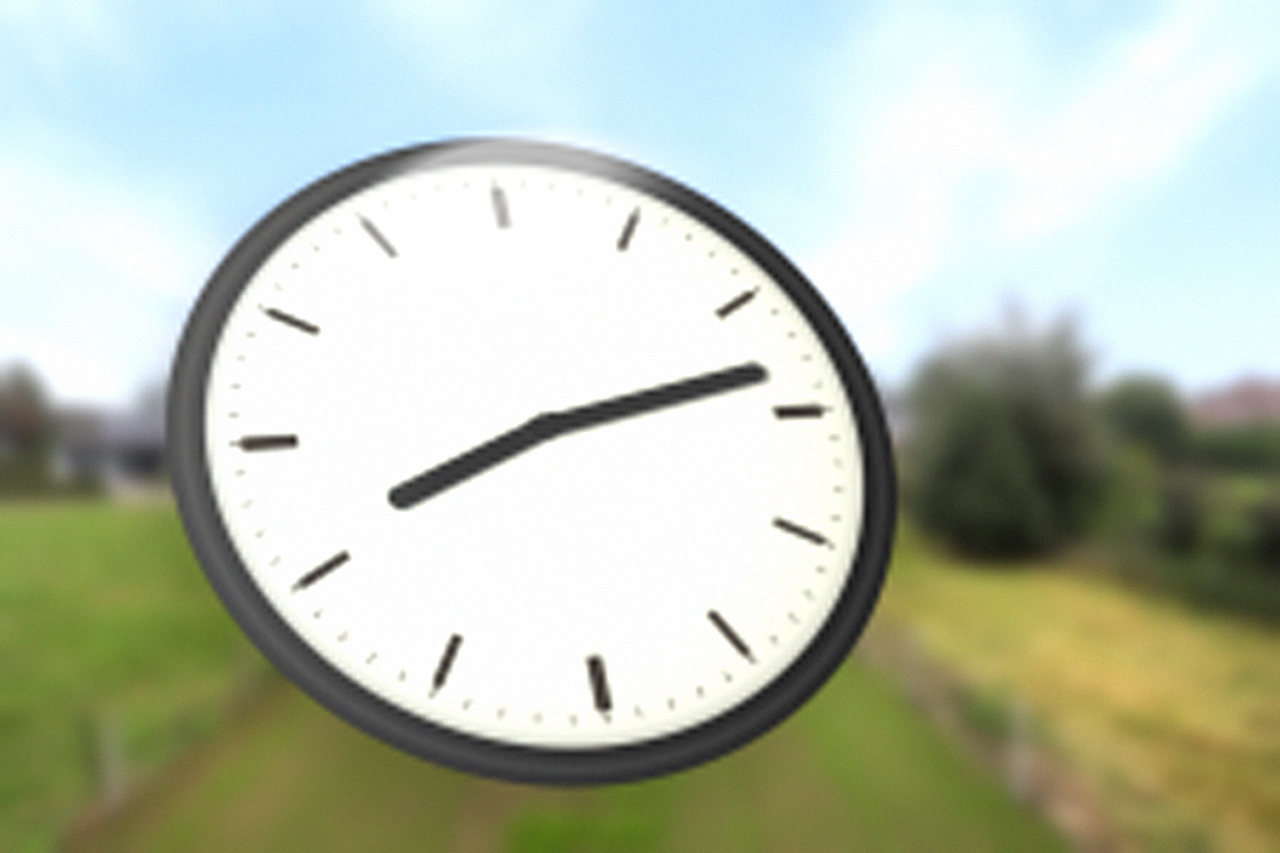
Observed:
{"hour": 8, "minute": 13}
